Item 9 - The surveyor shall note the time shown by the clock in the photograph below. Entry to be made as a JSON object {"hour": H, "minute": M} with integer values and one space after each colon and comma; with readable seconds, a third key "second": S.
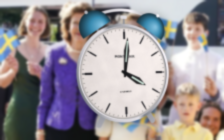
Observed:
{"hour": 4, "minute": 1}
